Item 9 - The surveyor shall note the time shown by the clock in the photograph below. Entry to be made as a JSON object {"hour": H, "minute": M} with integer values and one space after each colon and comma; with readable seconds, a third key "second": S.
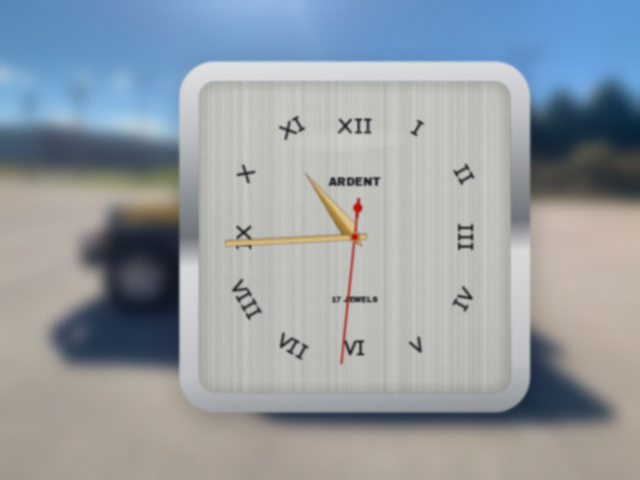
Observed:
{"hour": 10, "minute": 44, "second": 31}
